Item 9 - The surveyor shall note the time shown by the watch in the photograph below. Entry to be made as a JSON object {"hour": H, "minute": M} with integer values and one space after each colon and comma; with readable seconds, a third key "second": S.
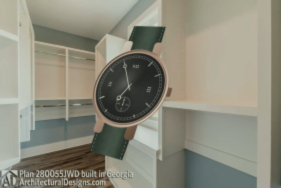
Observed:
{"hour": 6, "minute": 55}
